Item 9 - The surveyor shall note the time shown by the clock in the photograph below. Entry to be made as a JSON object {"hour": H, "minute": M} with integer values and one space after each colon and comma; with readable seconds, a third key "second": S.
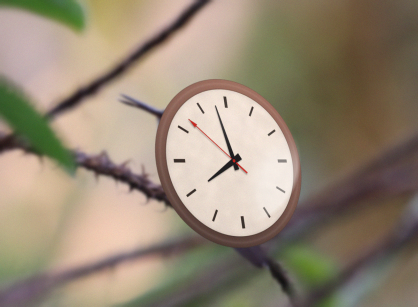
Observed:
{"hour": 7, "minute": 57, "second": 52}
